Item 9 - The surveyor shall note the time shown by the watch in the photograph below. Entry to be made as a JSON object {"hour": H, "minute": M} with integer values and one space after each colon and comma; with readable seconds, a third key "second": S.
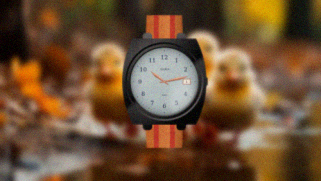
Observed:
{"hour": 10, "minute": 13}
